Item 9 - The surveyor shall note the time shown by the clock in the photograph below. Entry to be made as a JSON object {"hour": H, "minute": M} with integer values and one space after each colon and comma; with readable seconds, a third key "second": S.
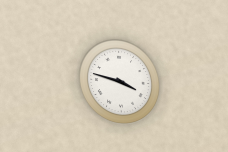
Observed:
{"hour": 3, "minute": 47}
